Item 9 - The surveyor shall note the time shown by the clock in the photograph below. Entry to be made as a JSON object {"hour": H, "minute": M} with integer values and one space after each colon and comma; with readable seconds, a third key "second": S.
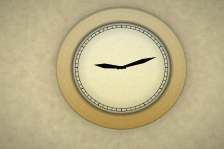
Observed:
{"hour": 9, "minute": 12}
